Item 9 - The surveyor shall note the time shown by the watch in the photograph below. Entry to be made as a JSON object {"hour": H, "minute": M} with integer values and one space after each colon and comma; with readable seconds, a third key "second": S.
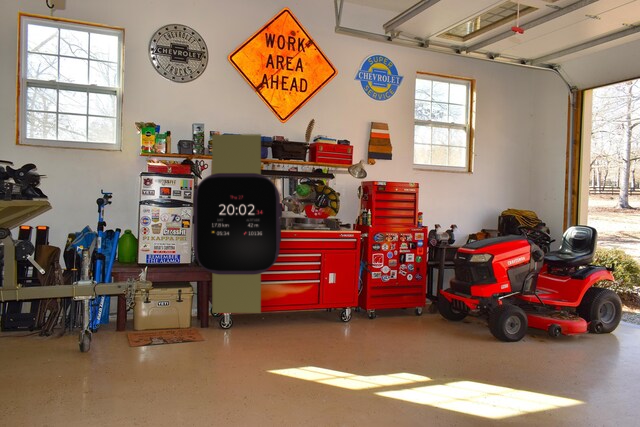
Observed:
{"hour": 20, "minute": 2}
